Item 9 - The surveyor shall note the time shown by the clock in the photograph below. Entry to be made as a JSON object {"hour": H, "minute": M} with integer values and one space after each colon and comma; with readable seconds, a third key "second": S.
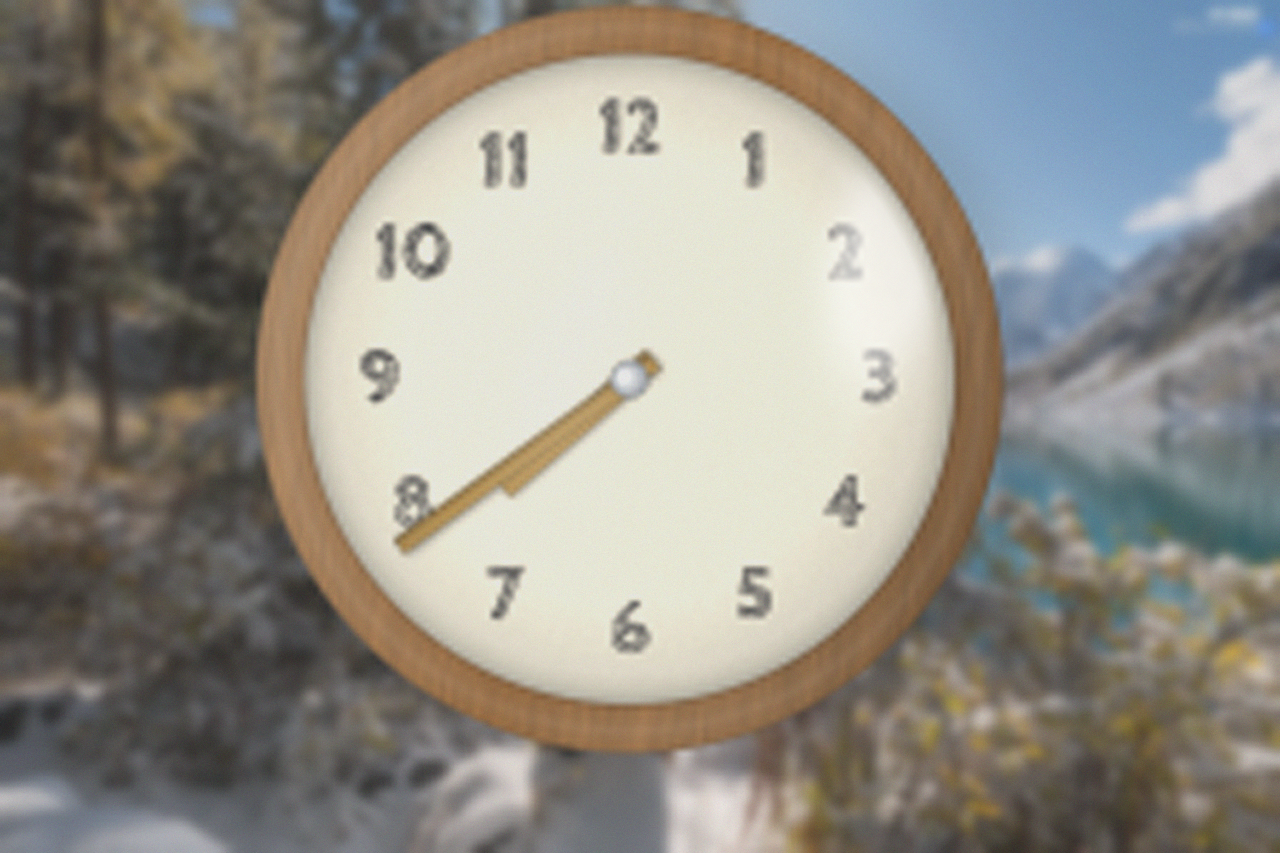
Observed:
{"hour": 7, "minute": 39}
